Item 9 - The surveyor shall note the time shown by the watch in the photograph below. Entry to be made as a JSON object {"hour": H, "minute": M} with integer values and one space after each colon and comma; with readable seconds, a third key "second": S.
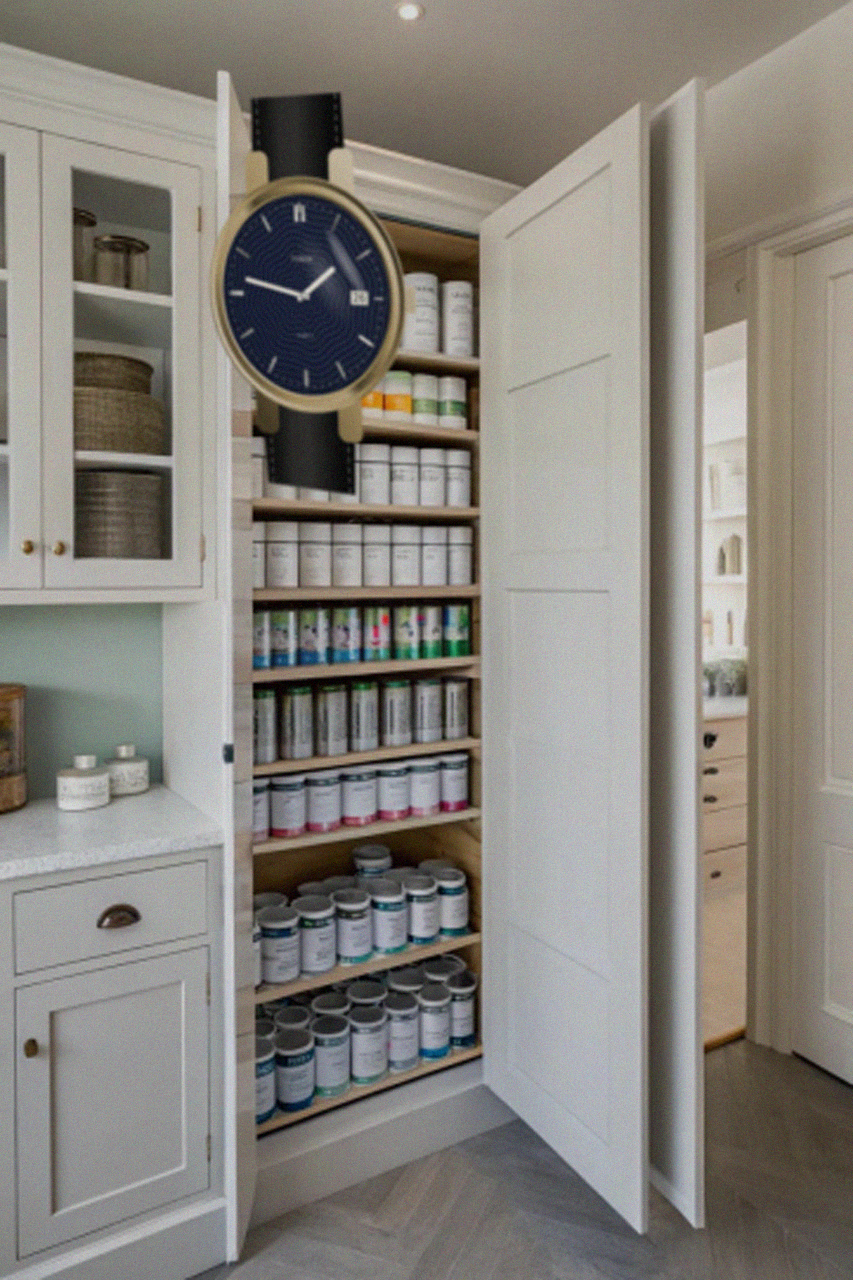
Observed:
{"hour": 1, "minute": 47}
